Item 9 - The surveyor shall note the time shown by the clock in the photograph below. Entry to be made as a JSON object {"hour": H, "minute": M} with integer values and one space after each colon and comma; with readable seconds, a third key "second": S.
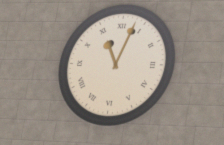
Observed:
{"hour": 11, "minute": 3}
